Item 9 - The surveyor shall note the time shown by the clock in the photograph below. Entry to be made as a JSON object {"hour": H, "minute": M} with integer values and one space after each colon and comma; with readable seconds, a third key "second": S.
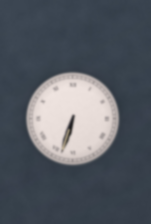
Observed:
{"hour": 6, "minute": 33}
